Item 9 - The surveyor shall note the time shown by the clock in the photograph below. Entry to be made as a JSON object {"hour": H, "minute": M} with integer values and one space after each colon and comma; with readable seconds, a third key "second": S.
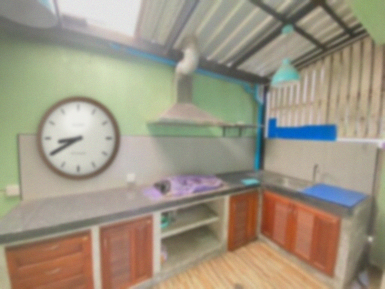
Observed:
{"hour": 8, "minute": 40}
